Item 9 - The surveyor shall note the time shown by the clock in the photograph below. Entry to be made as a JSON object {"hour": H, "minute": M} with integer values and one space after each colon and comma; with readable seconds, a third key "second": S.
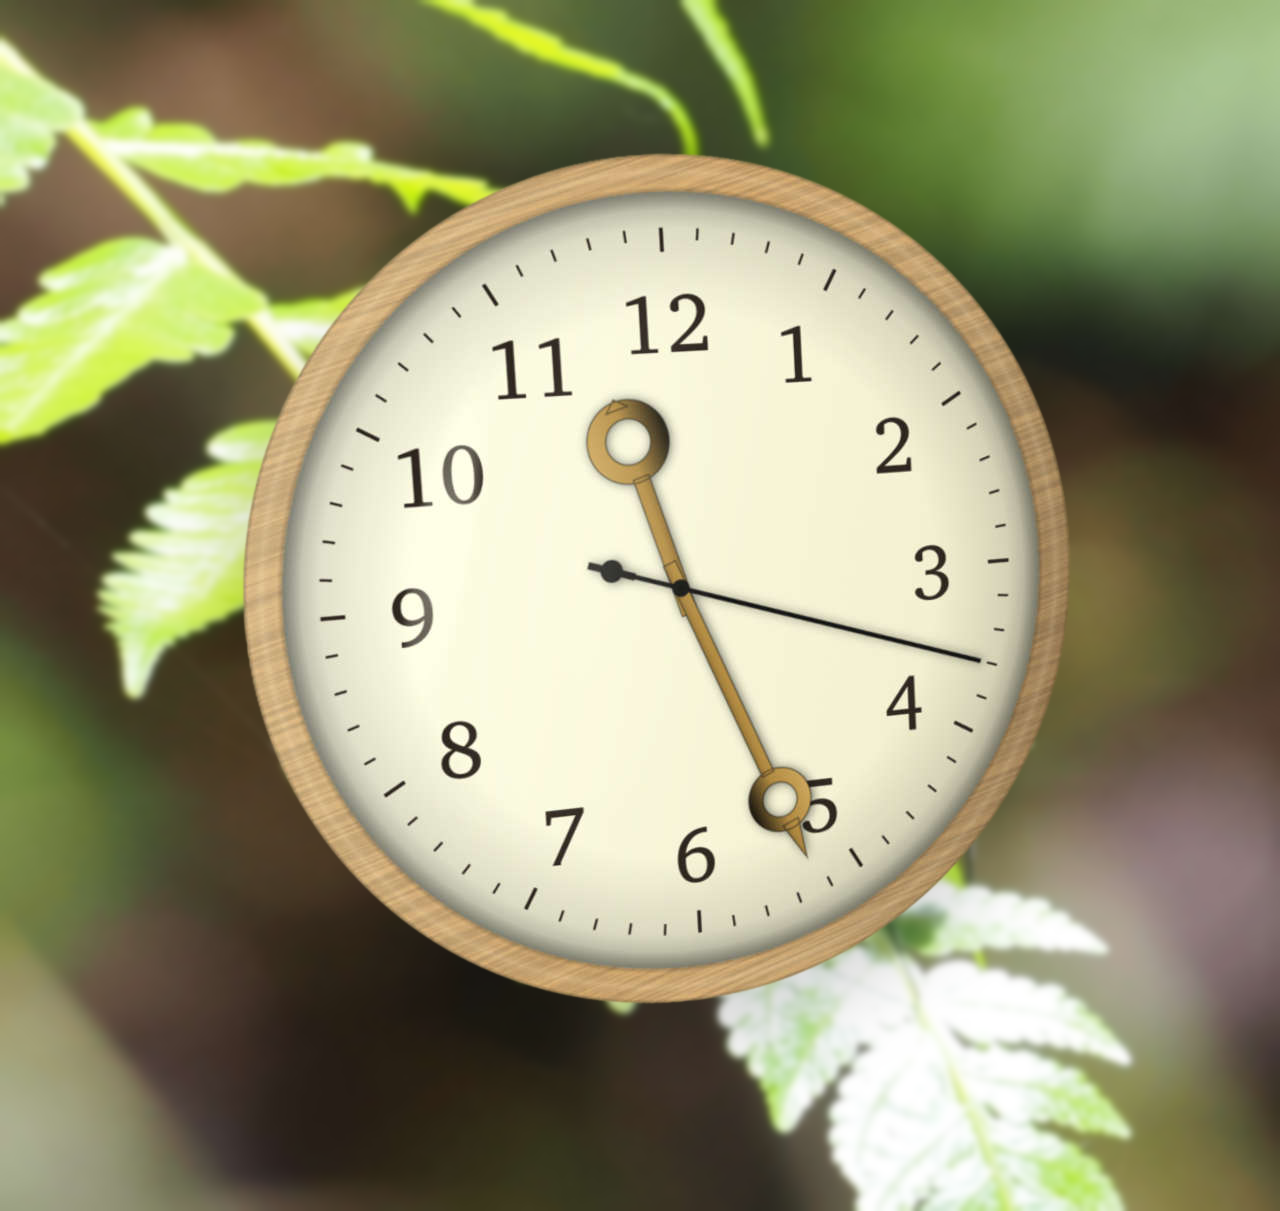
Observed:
{"hour": 11, "minute": 26, "second": 18}
